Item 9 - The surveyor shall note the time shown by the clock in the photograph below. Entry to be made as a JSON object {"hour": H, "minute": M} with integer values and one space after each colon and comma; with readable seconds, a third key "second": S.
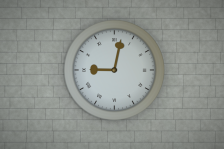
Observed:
{"hour": 9, "minute": 2}
